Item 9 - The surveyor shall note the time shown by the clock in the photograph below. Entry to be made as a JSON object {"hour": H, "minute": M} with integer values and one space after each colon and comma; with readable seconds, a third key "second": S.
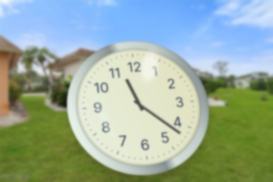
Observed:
{"hour": 11, "minute": 22}
